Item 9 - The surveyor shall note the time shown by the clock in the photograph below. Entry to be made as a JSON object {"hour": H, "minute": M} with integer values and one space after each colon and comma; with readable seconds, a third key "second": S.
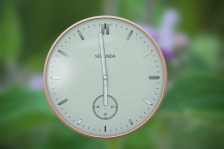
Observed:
{"hour": 5, "minute": 59}
